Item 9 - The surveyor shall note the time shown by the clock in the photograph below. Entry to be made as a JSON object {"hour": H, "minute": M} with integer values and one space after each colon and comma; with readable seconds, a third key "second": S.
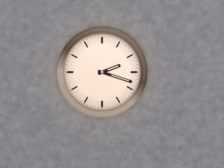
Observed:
{"hour": 2, "minute": 18}
